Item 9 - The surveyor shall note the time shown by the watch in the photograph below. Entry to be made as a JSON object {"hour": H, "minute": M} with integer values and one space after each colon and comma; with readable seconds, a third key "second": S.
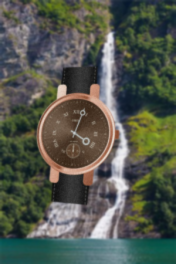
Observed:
{"hour": 4, "minute": 3}
